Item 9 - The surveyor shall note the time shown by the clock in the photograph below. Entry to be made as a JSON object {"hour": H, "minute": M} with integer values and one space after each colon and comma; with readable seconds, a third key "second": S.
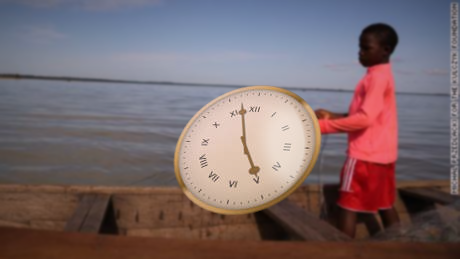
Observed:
{"hour": 4, "minute": 57}
